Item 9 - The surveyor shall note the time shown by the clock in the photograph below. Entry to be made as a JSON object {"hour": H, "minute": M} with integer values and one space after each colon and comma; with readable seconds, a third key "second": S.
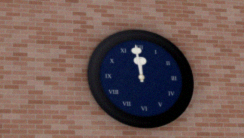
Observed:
{"hour": 11, "minute": 59}
